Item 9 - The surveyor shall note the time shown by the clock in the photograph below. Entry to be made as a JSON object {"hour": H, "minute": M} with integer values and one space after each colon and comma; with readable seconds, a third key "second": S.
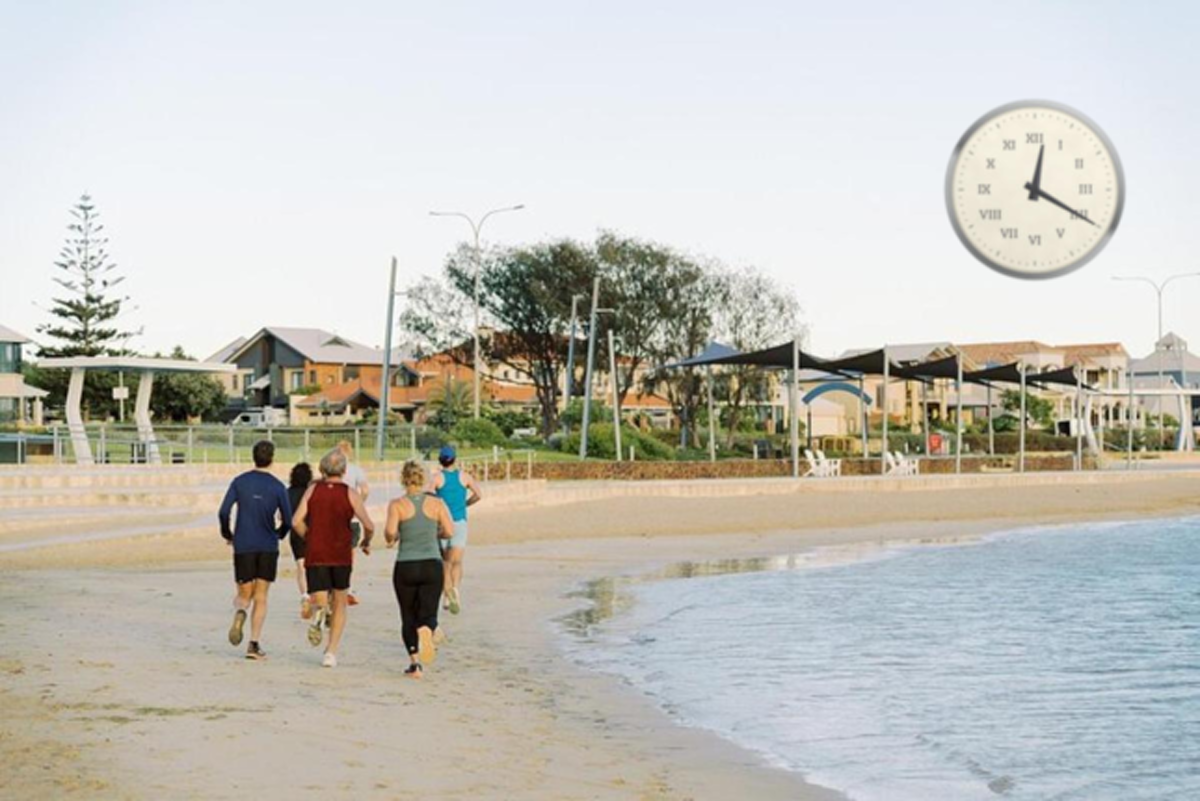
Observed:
{"hour": 12, "minute": 20}
